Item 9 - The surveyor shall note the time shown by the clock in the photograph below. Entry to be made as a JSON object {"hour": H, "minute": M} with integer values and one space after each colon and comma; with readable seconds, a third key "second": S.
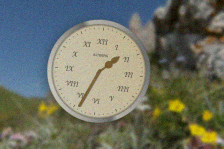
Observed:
{"hour": 1, "minute": 34}
